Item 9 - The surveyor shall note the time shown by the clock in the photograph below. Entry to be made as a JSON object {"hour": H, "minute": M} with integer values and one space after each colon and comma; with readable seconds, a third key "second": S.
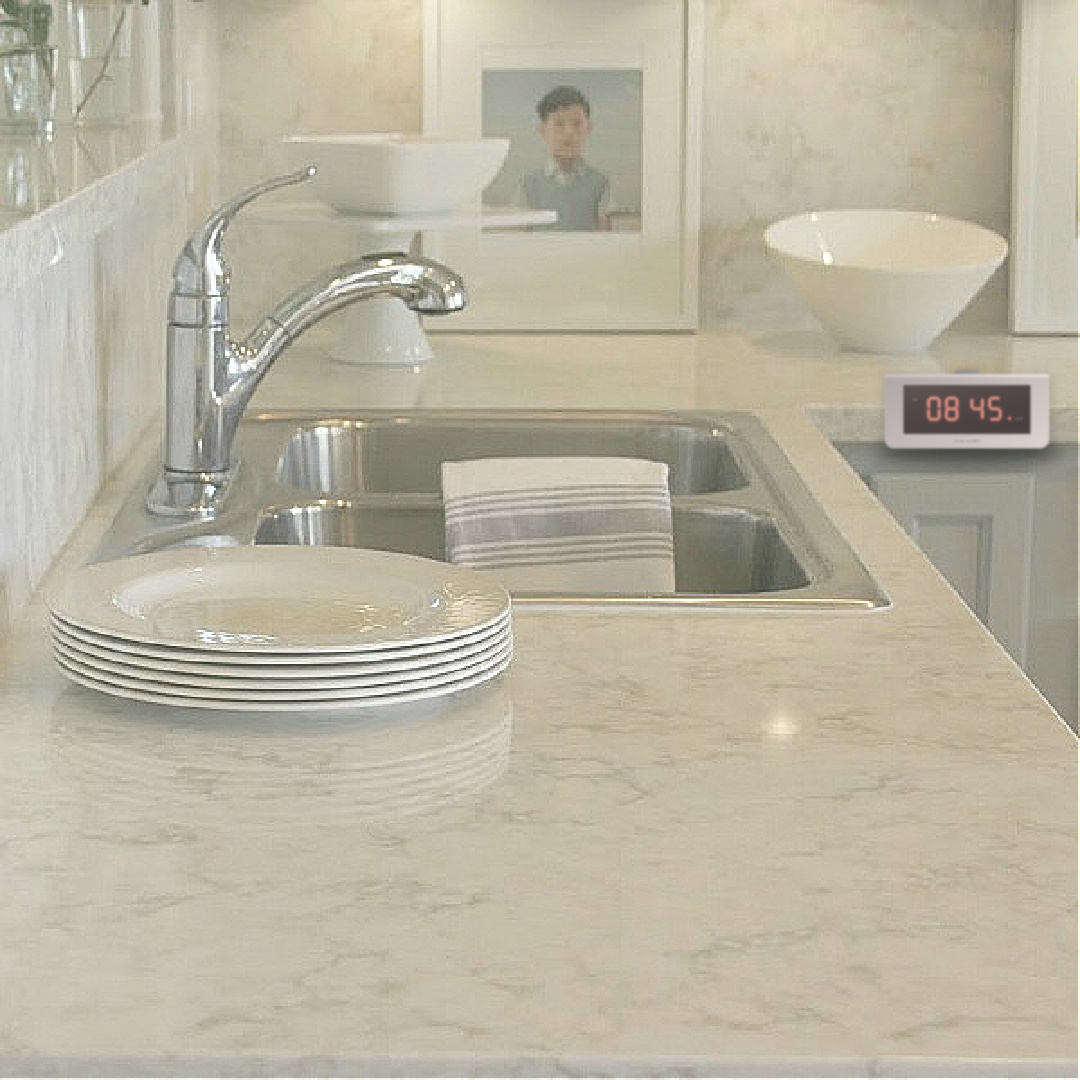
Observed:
{"hour": 8, "minute": 45}
